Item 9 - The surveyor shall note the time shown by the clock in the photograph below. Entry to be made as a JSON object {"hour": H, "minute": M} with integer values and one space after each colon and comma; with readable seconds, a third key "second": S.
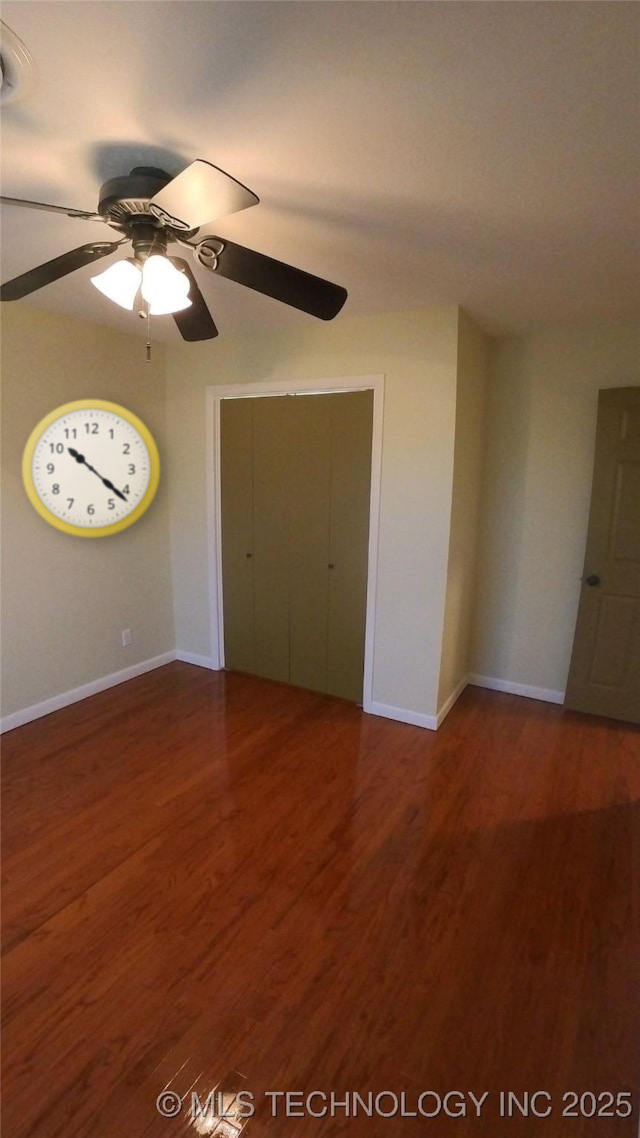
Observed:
{"hour": 10, "minute": 22}
